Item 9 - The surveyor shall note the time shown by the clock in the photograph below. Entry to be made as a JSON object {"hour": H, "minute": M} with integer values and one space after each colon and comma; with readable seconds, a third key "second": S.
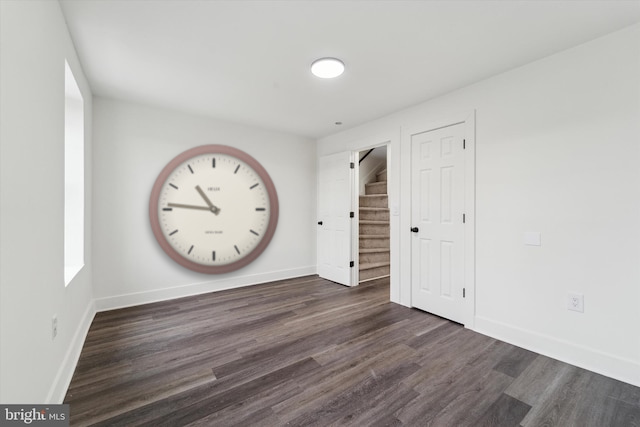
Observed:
{"hour": 10, "minute": 46}
